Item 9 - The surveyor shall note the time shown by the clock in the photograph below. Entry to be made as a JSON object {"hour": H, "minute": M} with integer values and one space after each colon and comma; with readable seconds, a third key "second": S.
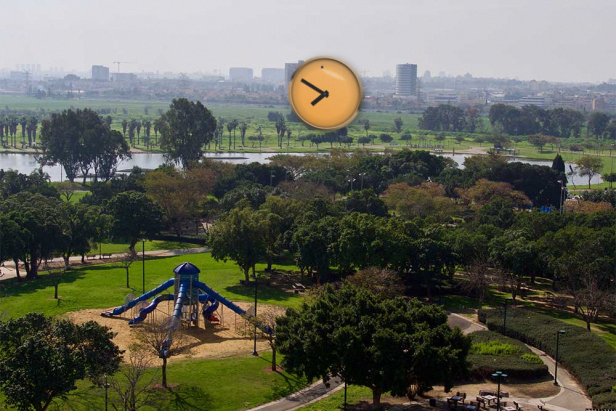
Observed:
{"hour": 7, "minute": 51}
